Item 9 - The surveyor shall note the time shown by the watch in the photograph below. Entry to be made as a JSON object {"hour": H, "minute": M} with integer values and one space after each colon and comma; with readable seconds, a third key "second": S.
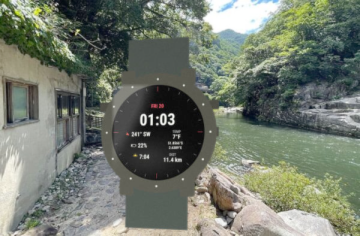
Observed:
{"hour": 1, "minute": 3}
